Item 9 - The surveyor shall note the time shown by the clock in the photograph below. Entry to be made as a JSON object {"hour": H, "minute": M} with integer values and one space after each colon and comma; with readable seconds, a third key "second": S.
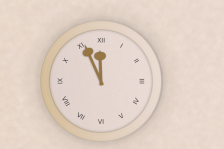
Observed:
{"hour": 11, "minute": 56}
